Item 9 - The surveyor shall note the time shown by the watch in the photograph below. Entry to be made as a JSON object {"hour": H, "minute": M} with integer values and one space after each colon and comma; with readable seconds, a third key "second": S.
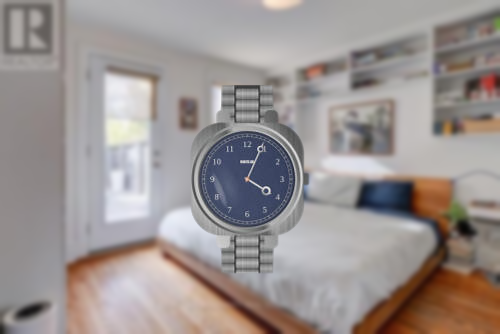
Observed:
{"hour": 4, "minute": 4}
